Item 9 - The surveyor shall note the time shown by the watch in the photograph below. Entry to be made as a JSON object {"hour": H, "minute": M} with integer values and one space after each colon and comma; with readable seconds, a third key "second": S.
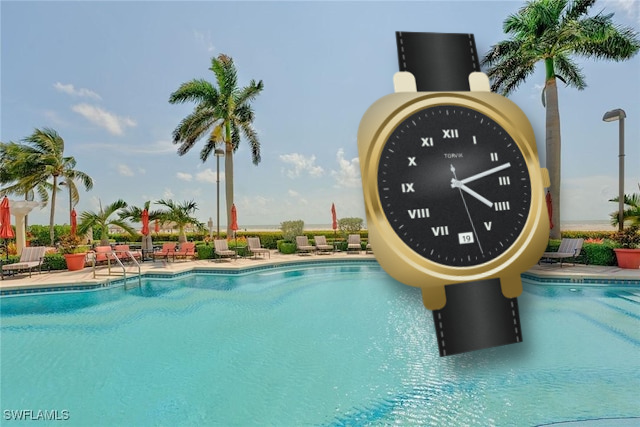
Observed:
{"hour": 4, "minute": 12, "second": 28}
